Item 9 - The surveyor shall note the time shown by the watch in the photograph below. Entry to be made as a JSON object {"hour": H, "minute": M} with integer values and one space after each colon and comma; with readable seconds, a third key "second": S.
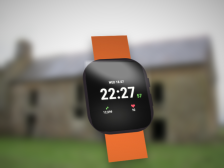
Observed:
{"hour": 22, "minute": 27}
